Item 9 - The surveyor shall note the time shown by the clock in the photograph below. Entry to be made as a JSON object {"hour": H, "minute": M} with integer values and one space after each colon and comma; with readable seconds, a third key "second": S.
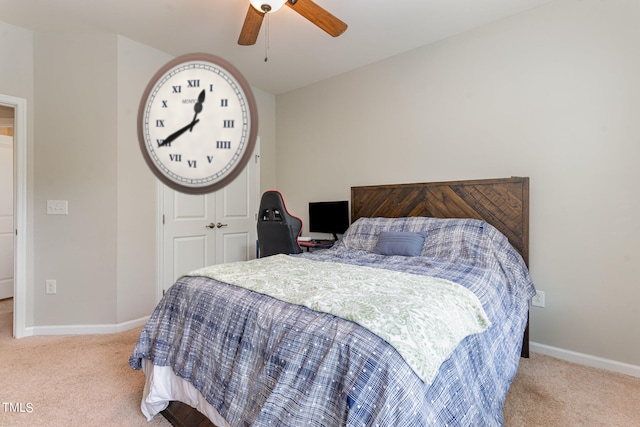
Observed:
{"hour": 12, "minute": 40}
